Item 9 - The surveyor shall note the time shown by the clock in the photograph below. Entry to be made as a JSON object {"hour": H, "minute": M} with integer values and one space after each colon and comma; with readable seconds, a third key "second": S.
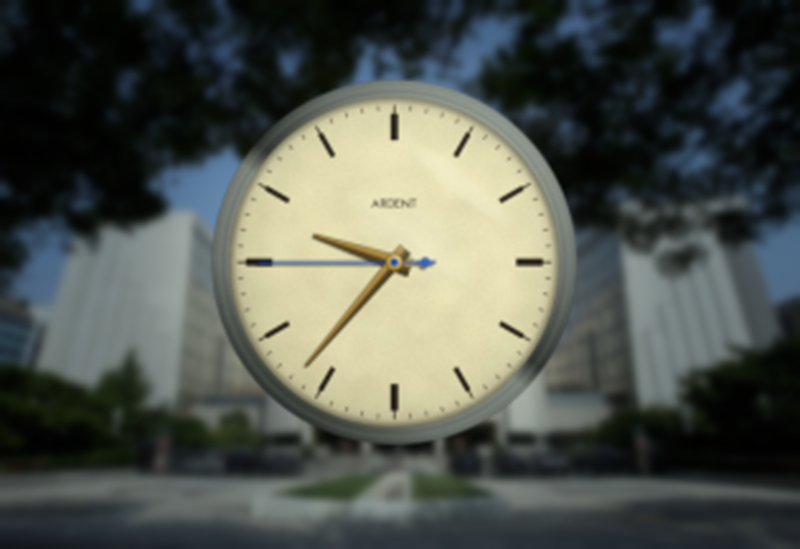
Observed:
{"hour": 9, "minute": 36, "second": 45}
